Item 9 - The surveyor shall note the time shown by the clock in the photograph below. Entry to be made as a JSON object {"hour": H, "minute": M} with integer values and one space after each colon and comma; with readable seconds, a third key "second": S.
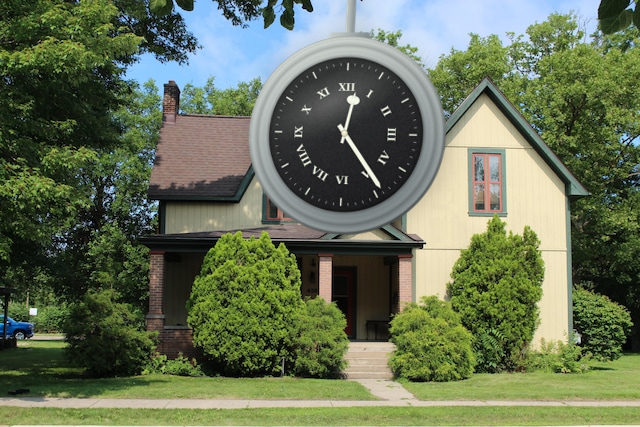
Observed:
{"hour": 12, "minute": 24}
